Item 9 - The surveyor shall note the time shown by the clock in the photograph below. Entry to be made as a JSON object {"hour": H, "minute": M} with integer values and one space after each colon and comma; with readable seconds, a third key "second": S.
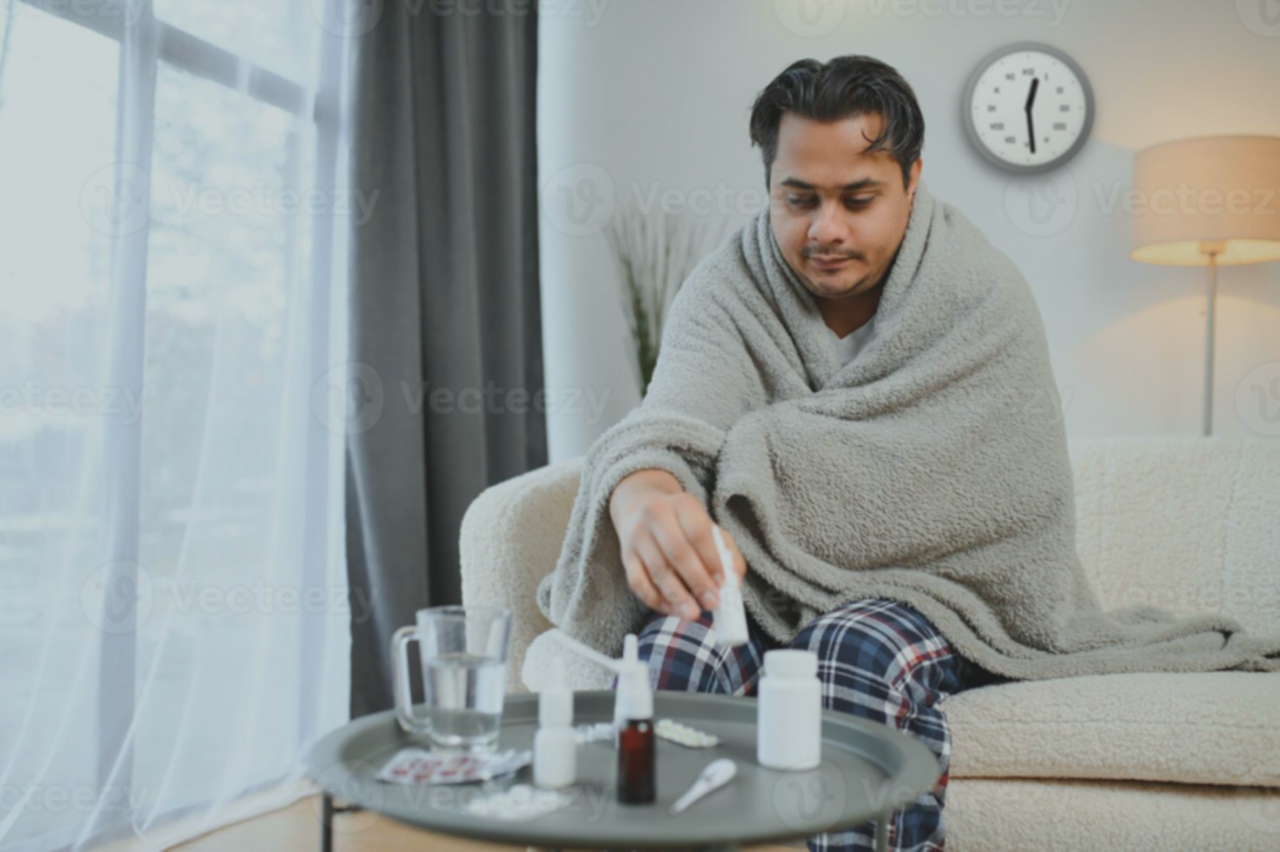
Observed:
{"hour": 12, "minute": 29}
